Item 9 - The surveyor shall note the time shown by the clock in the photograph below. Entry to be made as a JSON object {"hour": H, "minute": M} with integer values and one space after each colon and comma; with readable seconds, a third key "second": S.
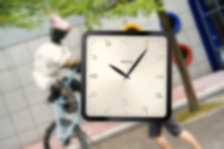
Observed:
{"hour": 10, "minute": 6}
